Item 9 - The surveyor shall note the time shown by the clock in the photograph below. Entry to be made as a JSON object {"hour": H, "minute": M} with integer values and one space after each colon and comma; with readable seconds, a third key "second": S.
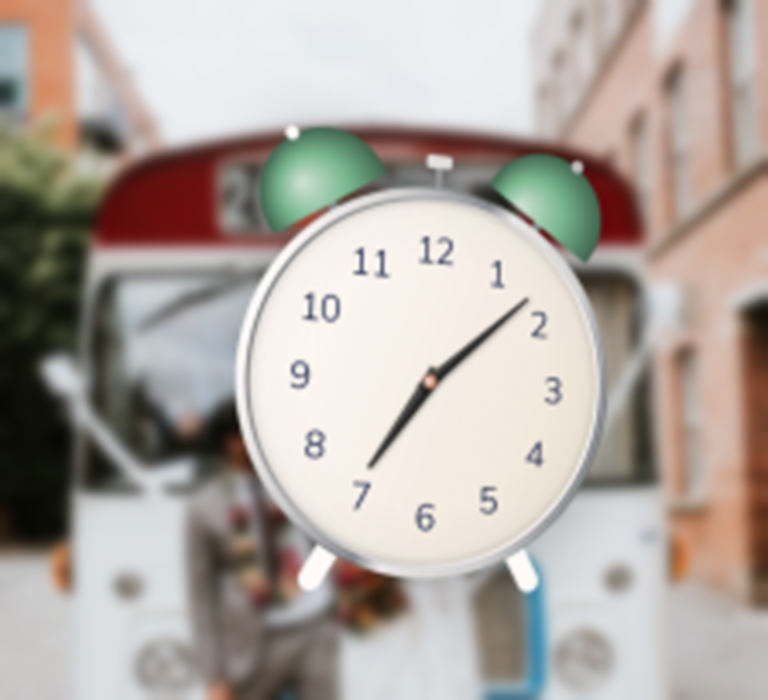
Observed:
{"hour": 7, "minute": 8}
